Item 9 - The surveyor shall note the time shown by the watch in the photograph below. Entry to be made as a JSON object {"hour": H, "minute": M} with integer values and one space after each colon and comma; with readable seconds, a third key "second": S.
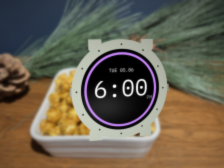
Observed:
{"hour": 6, "minute": 0}
